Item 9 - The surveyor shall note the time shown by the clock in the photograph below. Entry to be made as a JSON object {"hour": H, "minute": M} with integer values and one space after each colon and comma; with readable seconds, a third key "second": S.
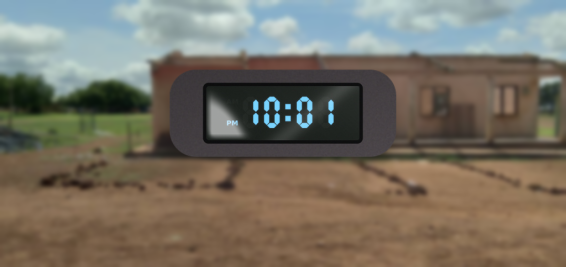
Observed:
{"hour": 10, "minute": 1}
